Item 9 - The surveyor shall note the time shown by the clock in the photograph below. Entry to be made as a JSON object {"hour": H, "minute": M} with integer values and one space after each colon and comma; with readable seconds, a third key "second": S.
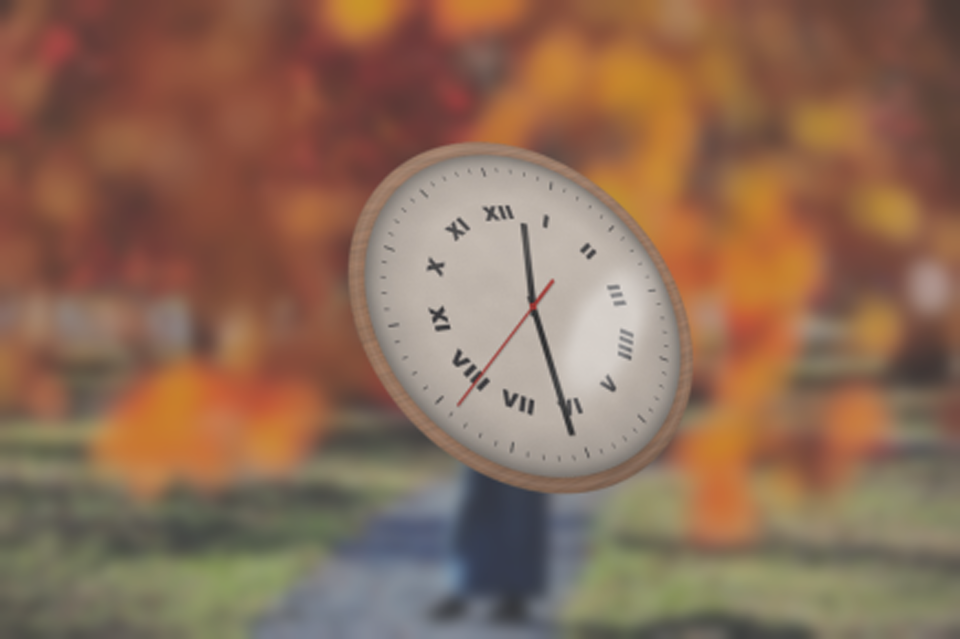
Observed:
{"hour": 12, "minute": 30, "second": 39}
